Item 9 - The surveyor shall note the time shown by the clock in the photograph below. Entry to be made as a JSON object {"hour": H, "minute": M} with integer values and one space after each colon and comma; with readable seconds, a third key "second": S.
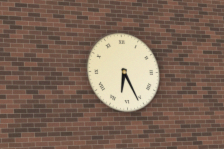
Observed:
{"hour": 6, "minute": 26}
